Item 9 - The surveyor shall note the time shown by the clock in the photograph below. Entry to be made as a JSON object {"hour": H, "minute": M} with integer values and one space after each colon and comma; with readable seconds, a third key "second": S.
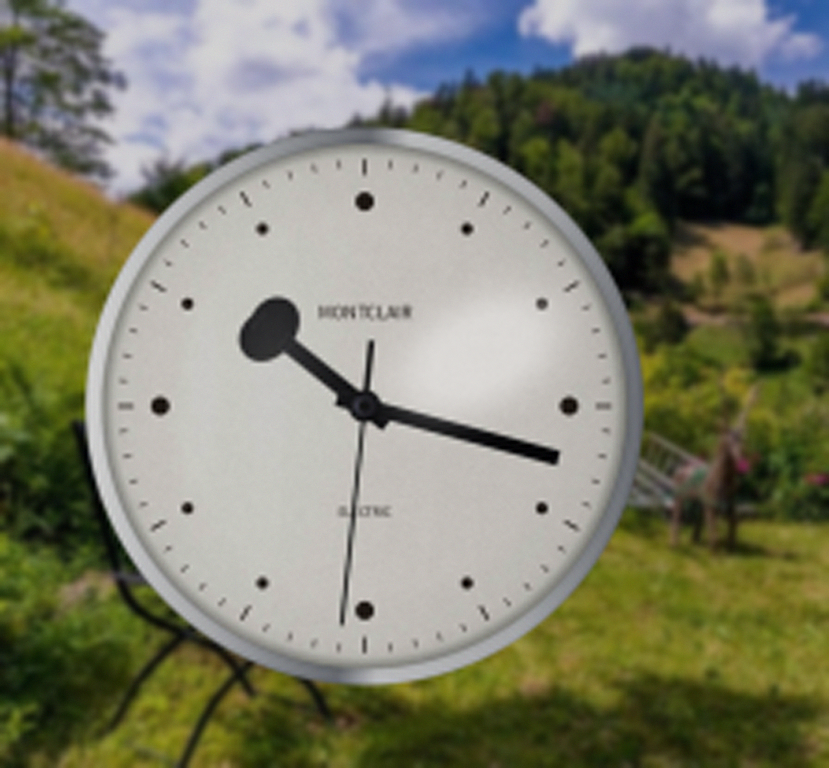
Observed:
{"hour": 10, "minute": 17, "second": 31}
